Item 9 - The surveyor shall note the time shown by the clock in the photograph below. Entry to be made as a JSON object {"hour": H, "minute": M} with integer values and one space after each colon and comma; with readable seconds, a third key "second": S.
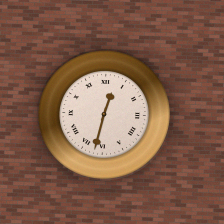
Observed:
{"hour": 12, "minute": 32}
